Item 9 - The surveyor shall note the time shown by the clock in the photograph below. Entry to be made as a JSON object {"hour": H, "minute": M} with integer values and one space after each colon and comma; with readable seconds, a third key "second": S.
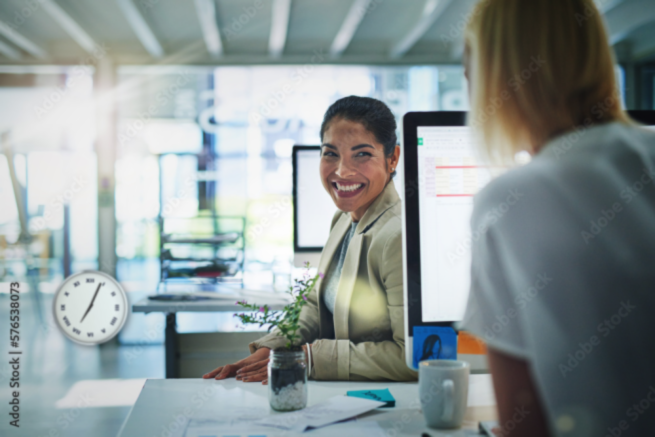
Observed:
{"hour": 7, "minute": 4}
